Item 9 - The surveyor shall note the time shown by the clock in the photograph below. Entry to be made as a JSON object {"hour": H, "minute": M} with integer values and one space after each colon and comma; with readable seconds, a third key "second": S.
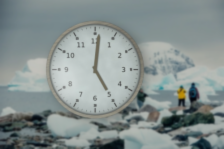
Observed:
{"hour": 5, "minute": 1}
